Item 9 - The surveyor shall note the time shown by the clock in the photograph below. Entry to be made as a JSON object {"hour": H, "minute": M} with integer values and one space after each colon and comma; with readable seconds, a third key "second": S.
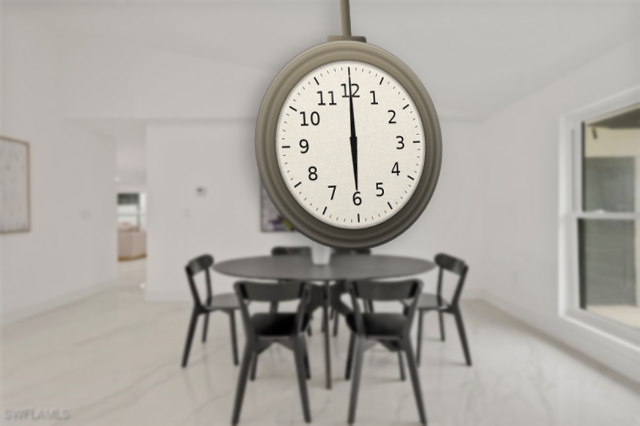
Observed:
{"hour": 6, "minute": 0}
